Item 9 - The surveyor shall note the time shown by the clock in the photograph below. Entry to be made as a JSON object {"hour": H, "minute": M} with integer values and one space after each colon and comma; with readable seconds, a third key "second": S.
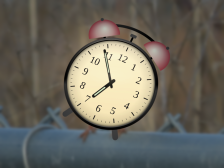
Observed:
{"hour": 6, "minute": 54}
